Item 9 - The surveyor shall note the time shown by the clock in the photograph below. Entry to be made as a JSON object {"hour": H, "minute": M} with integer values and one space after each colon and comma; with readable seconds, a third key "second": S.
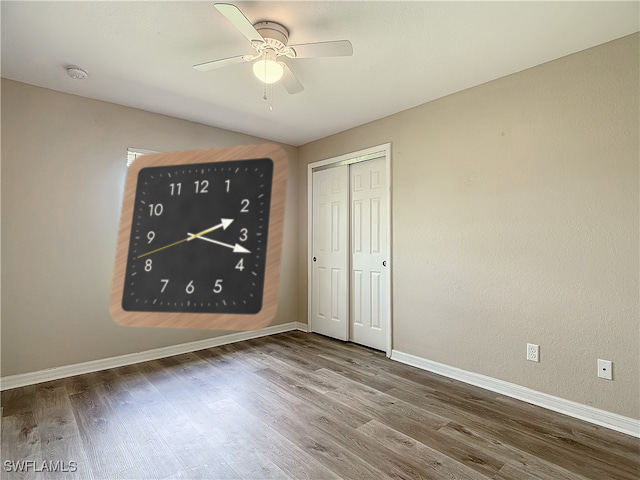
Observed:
{"hour": 2, "minute": 17, "second": 42}
